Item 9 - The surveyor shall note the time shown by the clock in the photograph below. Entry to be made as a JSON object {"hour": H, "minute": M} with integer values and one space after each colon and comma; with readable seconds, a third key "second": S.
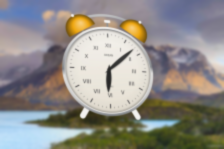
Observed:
{"hour": 6, "minute": 8}
